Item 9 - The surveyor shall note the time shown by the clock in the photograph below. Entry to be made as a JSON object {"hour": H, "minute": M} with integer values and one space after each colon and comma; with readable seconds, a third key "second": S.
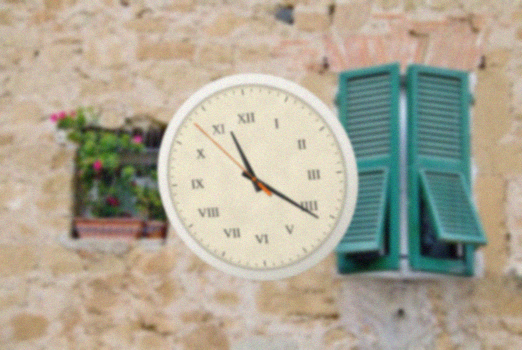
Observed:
{"hour": 11, "minute": 20, "second": 53}
